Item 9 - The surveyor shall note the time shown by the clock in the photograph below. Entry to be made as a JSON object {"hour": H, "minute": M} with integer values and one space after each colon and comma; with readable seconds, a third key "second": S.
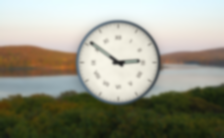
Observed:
{"hour": 2, "minute": 51}
